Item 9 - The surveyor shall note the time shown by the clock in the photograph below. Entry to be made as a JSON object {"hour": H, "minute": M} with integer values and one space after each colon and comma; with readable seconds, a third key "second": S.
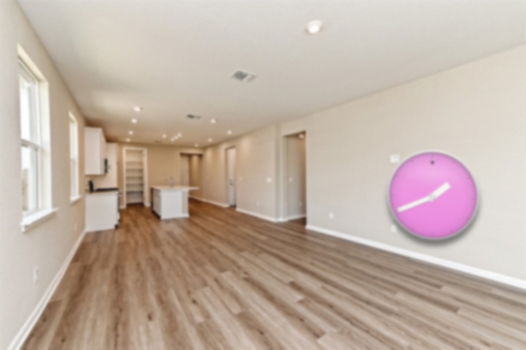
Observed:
{"hour": 1, "minute": 41}
